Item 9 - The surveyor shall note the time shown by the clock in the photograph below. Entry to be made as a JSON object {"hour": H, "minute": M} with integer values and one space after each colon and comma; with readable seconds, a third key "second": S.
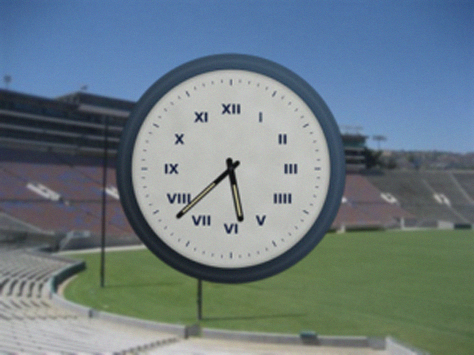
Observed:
{"hour": 5, "minute": 38}
